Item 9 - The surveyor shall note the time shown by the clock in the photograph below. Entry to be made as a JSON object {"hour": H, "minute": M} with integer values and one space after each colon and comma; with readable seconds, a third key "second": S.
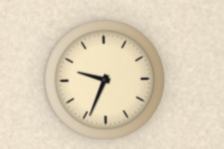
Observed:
{"hour": 9, "minute": 34}
